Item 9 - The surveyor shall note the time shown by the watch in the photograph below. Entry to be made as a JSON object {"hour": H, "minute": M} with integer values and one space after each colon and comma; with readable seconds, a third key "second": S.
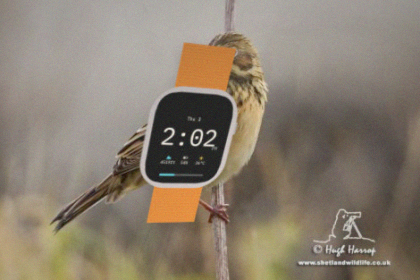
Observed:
{"hour": 2, "minute": 2}
